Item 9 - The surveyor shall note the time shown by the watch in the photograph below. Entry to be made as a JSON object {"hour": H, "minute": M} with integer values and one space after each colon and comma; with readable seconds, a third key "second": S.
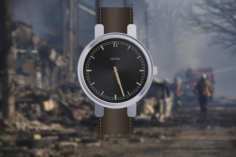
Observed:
{"hour": 5, "minute": 27}
